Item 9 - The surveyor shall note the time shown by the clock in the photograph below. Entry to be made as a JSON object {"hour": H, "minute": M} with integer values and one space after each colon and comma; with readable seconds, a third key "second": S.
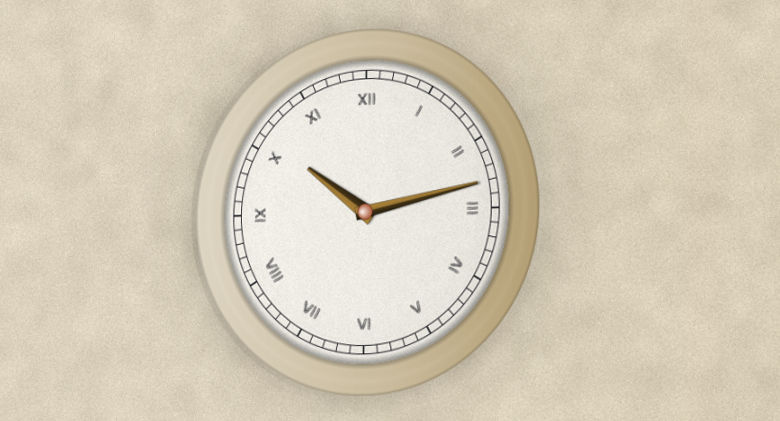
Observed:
{"hour": 10, "minute": 13}
